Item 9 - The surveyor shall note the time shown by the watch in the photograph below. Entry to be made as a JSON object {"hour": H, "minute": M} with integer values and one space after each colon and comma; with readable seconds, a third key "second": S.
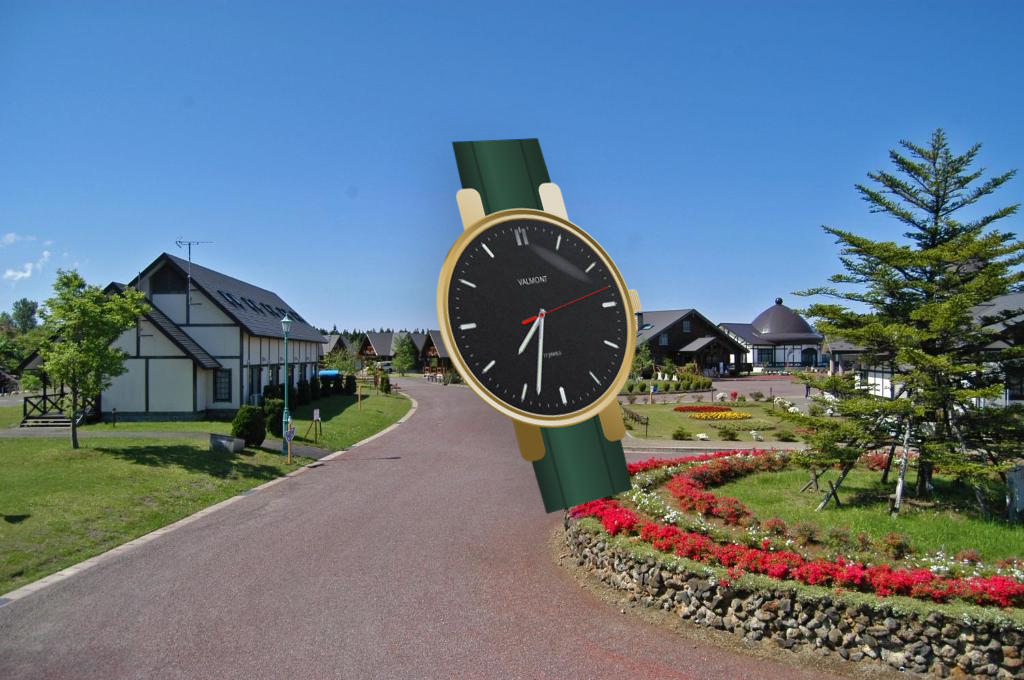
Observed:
{"hour": 7, "minute": 33, "second": 13}
